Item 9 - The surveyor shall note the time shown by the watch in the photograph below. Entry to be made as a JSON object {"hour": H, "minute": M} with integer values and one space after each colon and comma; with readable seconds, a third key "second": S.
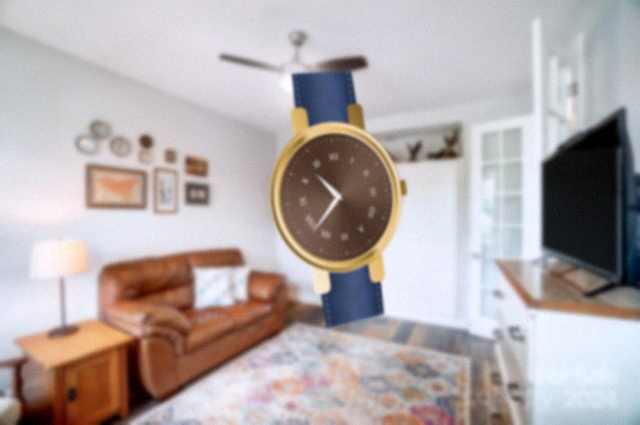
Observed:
{"hour": 10, "minute": 38}
